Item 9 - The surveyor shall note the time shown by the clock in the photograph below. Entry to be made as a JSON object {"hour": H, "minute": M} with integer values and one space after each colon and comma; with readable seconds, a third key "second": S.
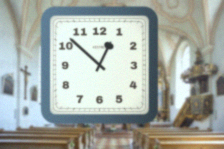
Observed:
{"hour": 12, "minute": 52}
